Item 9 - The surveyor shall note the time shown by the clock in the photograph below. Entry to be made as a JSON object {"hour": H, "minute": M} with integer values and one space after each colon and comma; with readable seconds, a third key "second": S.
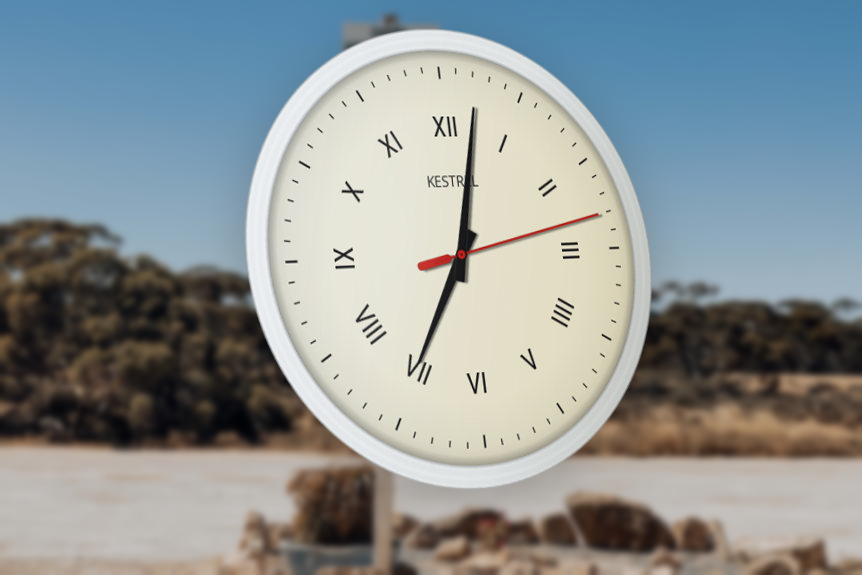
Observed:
{"hour": 7, "minute": 2, "second": 13}
